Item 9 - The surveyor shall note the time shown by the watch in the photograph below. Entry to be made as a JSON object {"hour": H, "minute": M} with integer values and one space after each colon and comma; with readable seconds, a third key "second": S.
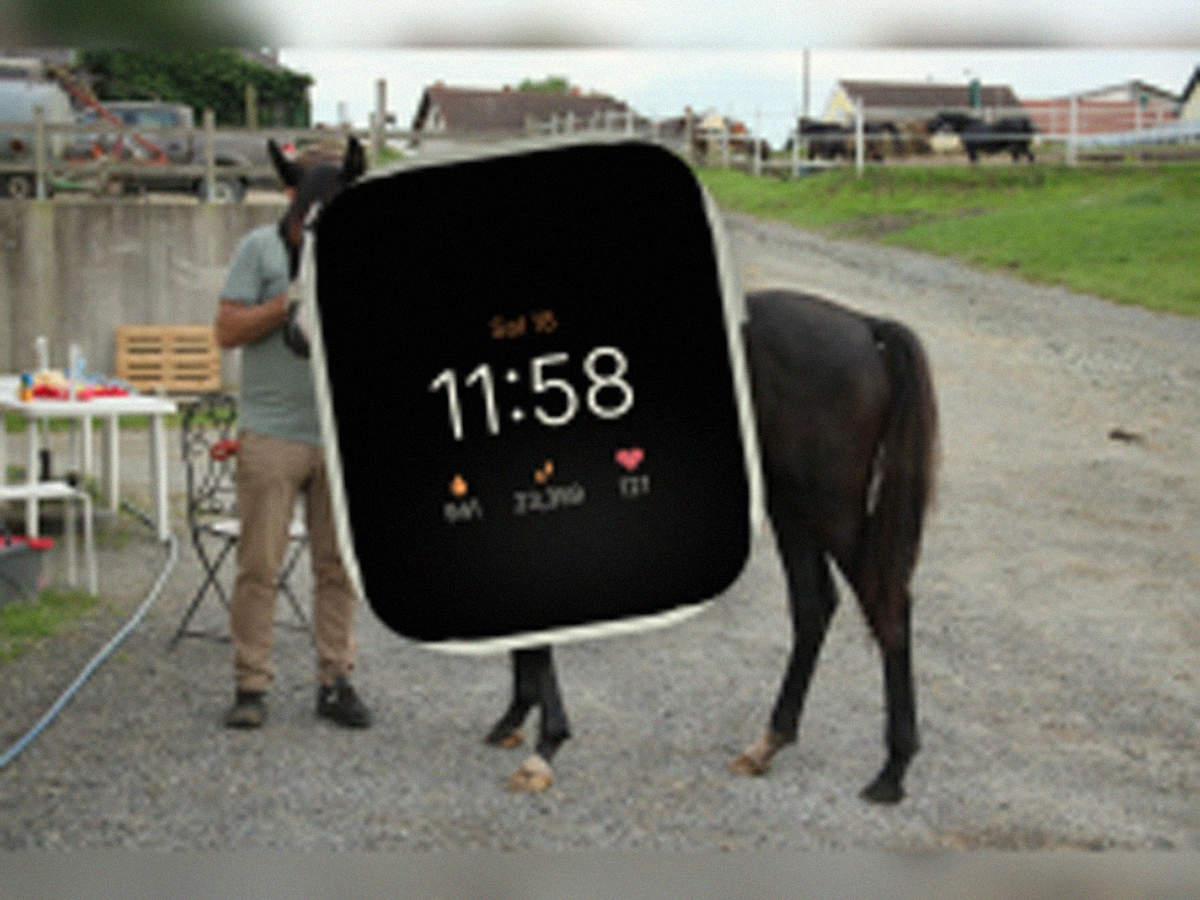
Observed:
{"hour": 11, "minute": 58}
